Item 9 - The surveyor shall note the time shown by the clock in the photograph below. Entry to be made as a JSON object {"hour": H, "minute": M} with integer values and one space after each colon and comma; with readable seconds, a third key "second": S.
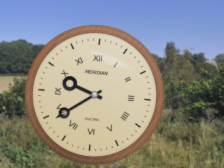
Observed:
{"hour": 9, "minute": 39}
